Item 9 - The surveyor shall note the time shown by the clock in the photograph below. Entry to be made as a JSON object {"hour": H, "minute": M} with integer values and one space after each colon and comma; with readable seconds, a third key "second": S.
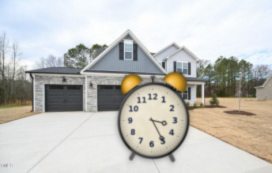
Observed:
{"hour": 3, "minute": 25}
